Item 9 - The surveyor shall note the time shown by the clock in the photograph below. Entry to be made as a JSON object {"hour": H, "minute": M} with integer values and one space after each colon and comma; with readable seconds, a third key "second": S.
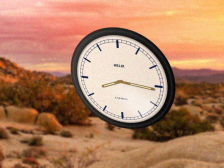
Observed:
{"hour": 8, "minute": 16}
